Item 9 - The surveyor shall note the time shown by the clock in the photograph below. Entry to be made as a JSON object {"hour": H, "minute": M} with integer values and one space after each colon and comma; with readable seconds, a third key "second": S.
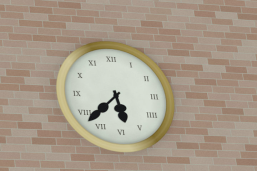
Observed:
{"hour": 5, "minute": 38}
